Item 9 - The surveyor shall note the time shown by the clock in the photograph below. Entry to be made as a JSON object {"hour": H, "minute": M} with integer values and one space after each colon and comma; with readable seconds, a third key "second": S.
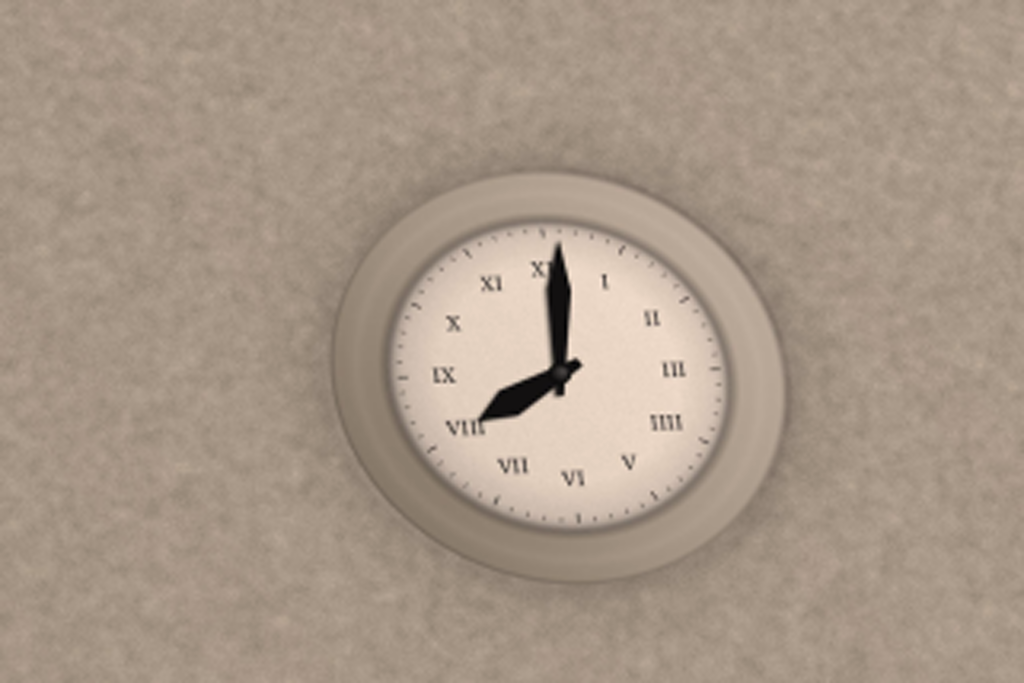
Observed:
{"hour": 8, "minute": 1}
